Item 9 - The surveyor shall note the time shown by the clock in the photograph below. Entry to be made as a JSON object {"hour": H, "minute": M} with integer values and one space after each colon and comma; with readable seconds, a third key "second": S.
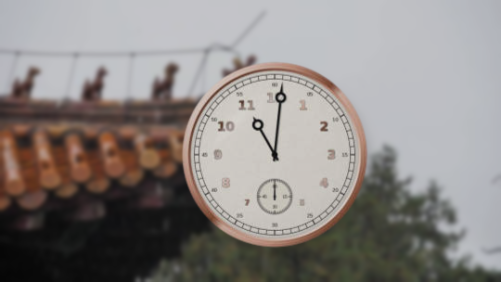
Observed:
{"hour": 11, "minute": 1}
